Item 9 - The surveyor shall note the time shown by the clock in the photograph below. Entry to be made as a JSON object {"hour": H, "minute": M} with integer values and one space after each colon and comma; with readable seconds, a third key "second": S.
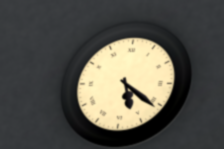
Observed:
{"hour": 5, "minute": 21}
